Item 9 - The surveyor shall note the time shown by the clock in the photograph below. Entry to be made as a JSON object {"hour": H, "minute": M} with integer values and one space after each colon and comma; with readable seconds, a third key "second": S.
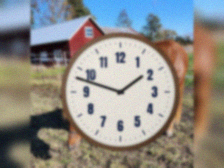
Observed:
{"hour": 1, "minute": 48}
